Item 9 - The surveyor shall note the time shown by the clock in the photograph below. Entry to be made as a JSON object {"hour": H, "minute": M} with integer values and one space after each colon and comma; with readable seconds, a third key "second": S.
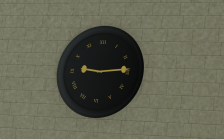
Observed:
{"hour": 9, "minute": 14}
